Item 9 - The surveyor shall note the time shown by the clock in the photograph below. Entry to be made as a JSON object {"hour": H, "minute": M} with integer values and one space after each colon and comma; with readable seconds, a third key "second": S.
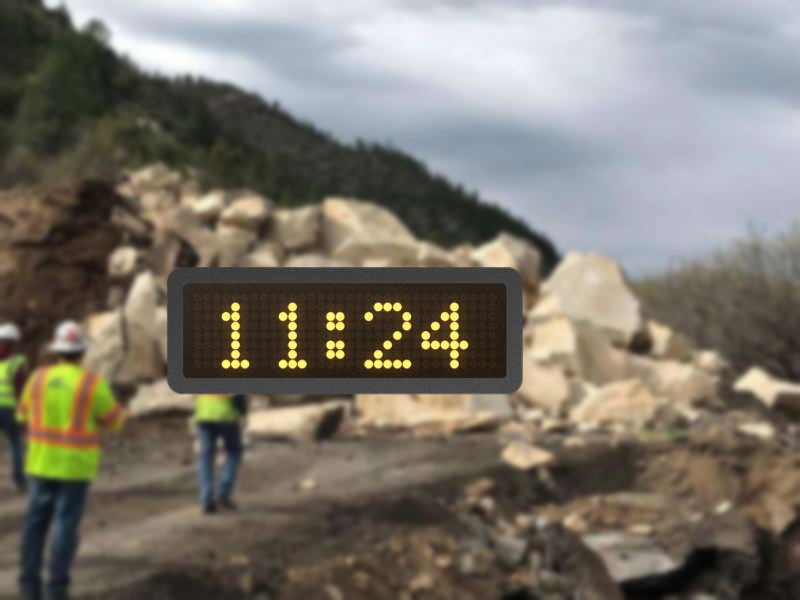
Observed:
{"hour": 11, "minute": 24}
